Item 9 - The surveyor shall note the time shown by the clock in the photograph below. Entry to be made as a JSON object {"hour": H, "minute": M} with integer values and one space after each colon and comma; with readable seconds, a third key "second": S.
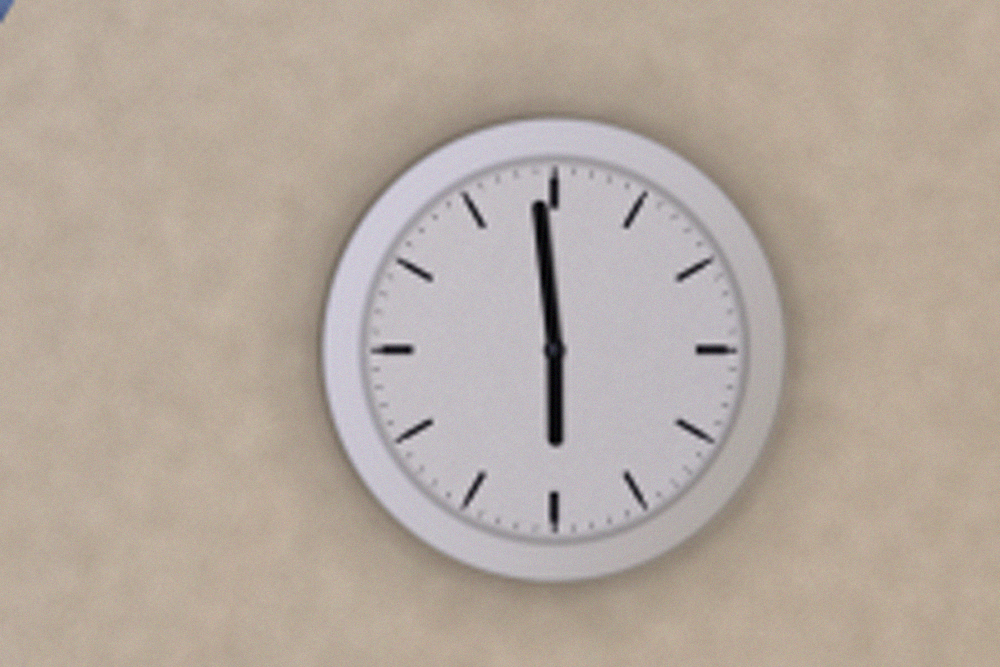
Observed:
{"hour": 5, "minute": 59}
